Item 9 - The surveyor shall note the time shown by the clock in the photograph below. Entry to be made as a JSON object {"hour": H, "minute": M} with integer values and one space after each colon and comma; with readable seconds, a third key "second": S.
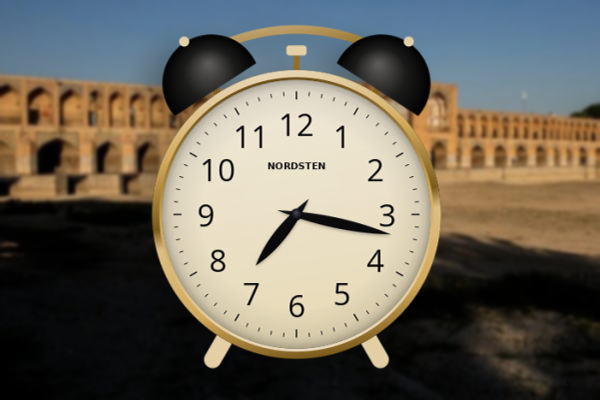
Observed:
{"hour": 7, "minute": 17}
